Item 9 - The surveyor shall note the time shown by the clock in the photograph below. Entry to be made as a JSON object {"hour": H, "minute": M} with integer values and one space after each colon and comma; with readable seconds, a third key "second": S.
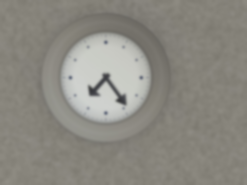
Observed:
{"hour": 7, "minute": 24}
